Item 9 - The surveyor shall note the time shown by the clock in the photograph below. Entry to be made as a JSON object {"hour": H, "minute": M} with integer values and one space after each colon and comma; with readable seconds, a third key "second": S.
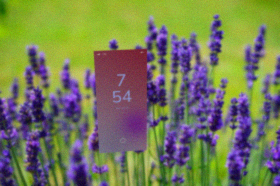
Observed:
{"hour": 7, "minute": 54}
